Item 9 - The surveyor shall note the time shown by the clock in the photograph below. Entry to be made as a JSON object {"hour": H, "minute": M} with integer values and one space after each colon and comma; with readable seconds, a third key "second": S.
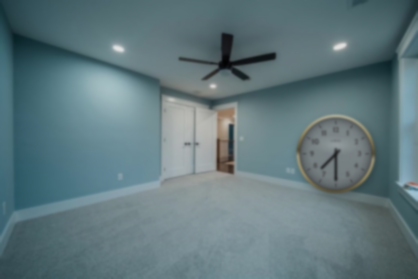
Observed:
{"hour": 7, "minute": 30}
